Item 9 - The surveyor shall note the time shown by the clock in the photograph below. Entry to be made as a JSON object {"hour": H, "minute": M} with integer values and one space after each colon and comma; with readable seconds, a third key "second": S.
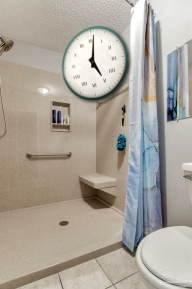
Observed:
{"hour": 5, "minute": 1}
